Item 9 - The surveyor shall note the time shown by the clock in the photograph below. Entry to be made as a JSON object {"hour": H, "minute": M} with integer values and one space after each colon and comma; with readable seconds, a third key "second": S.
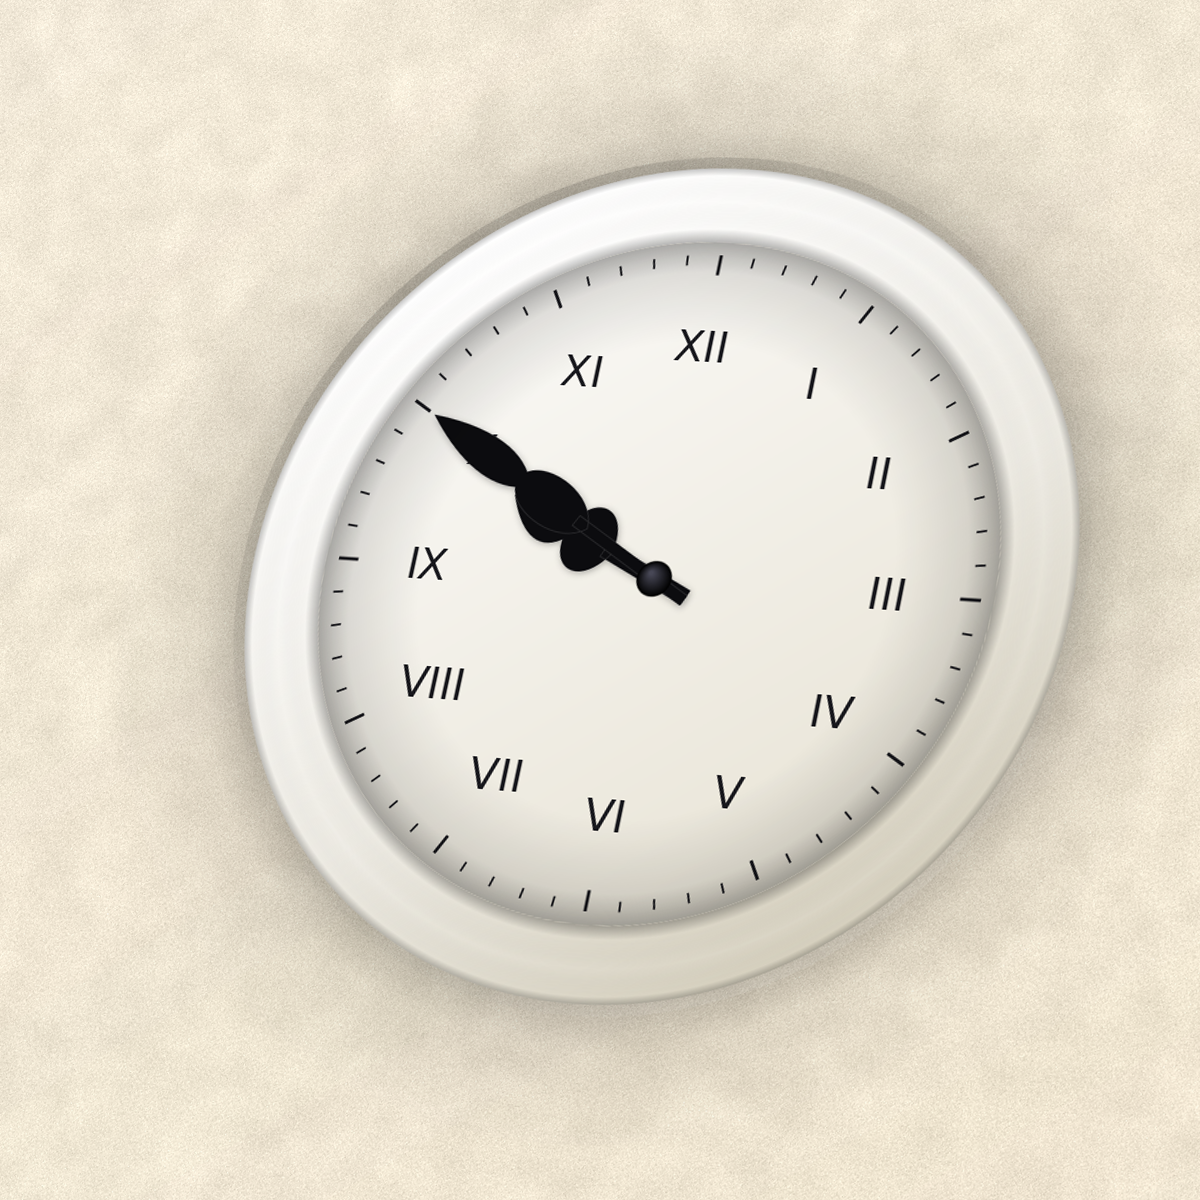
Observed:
{"hour": 9, "minute": 50}
